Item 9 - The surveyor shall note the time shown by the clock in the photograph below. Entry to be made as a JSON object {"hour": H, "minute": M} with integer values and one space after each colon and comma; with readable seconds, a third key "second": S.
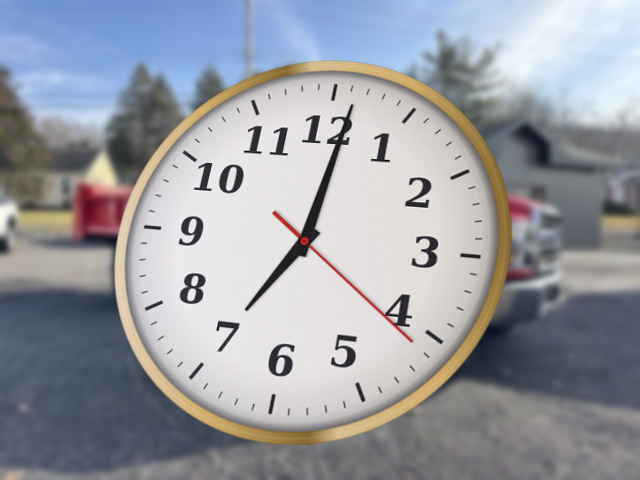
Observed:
{"hour": 7, "minute": 1, "second": 21}
